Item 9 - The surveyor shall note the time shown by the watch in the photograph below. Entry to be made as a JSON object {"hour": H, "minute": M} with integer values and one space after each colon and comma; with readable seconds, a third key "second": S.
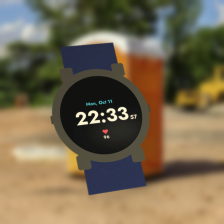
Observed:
{"hour": 22, "minute": 33}
